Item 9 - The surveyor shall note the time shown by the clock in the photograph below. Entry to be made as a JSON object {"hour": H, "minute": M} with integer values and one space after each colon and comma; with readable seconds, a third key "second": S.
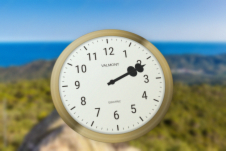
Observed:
{"hour": 2, "minute": 11}
